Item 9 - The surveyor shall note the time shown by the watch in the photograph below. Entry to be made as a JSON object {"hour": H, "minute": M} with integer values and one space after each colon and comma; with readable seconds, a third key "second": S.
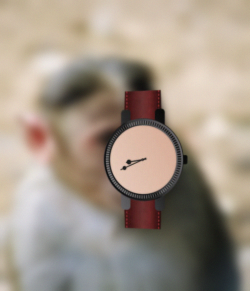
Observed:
{"hour": 8, "minute": 41}
